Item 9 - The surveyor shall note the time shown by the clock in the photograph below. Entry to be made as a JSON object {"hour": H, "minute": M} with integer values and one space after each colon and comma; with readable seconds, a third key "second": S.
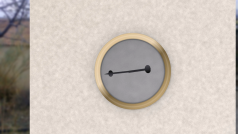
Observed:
{"hour": 2, "minute": 44}
